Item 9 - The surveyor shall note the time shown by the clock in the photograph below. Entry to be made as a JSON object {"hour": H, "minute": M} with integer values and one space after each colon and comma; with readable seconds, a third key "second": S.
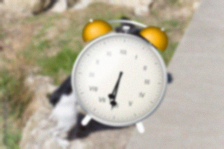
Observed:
{"hour": 6, "minute": 31}
